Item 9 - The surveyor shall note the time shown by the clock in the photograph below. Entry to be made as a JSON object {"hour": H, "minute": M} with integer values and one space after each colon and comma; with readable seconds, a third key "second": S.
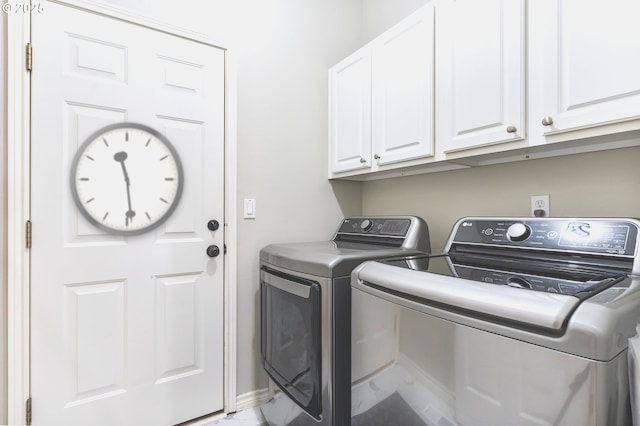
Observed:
{"hour": 11, "minute": 29}
